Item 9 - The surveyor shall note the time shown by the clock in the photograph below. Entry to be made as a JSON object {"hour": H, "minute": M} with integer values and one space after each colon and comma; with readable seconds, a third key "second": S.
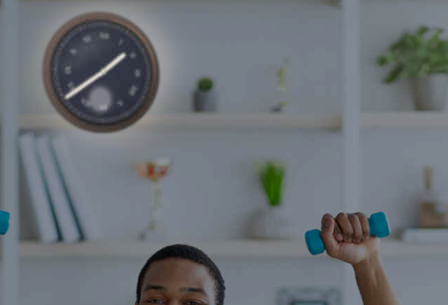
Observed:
{"hour": 1, "minute": 39}
